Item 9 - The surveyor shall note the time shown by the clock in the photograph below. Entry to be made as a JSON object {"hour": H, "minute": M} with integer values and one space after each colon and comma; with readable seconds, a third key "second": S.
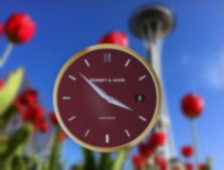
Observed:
{"hour": 3, "minute": 52}
